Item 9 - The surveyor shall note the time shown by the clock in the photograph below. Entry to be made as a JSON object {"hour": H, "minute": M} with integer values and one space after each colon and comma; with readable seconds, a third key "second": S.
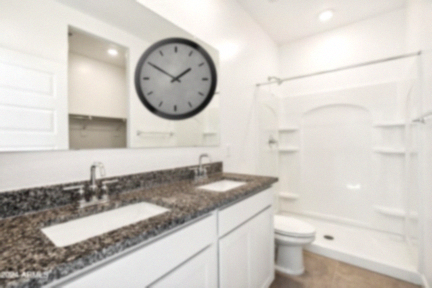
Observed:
{"hour": 1, "minute": 50}
